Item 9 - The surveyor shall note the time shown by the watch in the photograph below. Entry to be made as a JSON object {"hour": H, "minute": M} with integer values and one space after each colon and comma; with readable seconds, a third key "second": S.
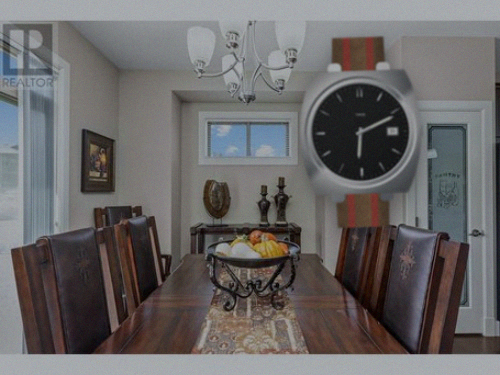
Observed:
{"hour": 6, "minute": 11}
